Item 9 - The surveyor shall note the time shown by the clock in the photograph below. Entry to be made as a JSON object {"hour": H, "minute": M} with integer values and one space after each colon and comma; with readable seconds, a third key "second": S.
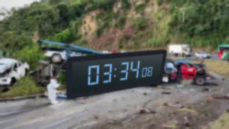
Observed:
{"hour": 3, "minute": 34, "second": 8}
